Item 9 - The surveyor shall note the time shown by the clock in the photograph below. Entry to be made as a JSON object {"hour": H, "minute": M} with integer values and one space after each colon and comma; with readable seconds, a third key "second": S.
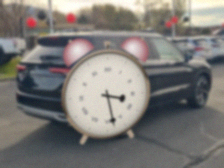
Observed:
{"hour": 3, "minute": 28}
